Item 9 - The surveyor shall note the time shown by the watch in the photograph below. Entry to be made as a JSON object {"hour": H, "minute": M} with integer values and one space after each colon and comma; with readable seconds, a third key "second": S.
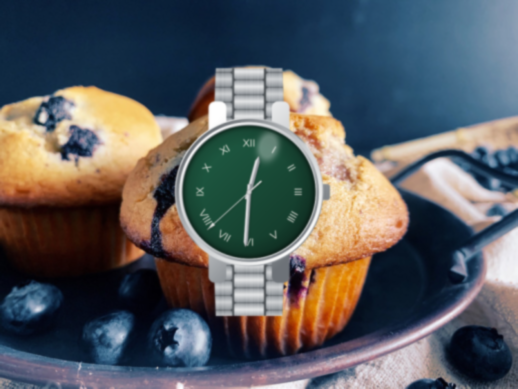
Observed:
{"hour": 12, "minute": 30, "second": 38}
